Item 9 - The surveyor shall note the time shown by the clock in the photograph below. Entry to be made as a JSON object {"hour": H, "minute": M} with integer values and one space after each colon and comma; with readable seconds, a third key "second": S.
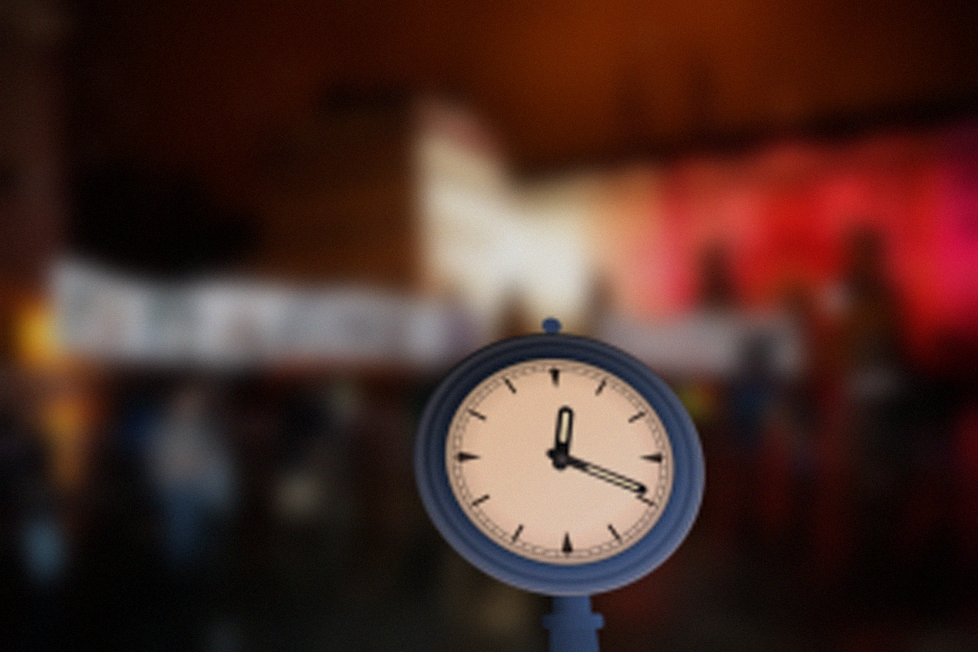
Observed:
{"hour": 12, "minute": 19}
